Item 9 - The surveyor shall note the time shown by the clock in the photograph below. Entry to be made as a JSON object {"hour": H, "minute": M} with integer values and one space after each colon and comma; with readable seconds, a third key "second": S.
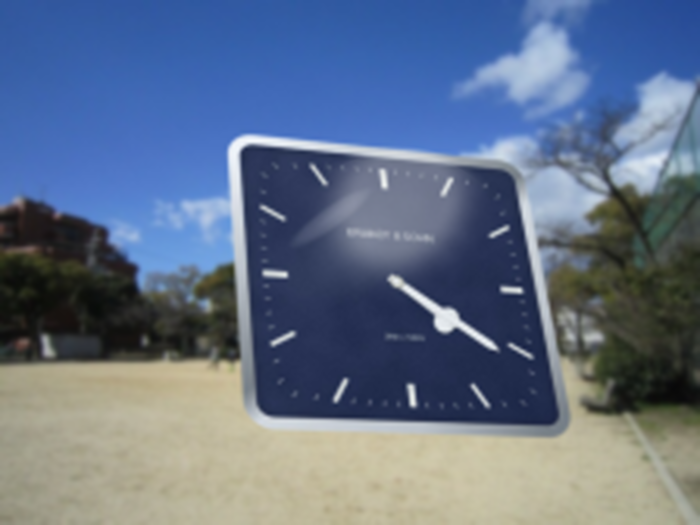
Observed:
{"hour": 4, "minute": 21}
